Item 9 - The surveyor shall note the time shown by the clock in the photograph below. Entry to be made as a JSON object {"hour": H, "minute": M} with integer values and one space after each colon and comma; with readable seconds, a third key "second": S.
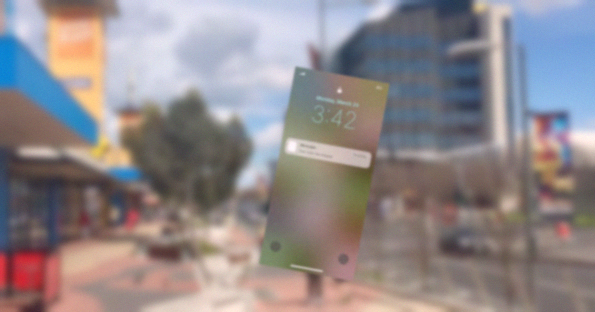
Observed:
{"hour": 3, "minute": 42}
